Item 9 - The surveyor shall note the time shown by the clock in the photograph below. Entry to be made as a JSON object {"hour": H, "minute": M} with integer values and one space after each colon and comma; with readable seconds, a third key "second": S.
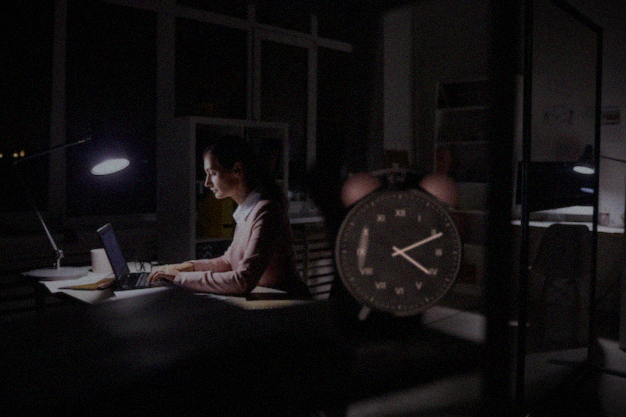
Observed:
{"hour": 4, "minute": 11}
